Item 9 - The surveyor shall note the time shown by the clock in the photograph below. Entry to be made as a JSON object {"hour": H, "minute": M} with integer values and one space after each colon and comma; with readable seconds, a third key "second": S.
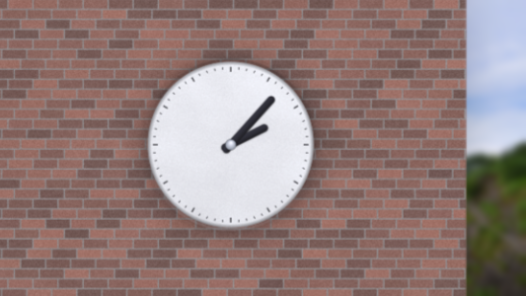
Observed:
{"hour": 2, "minute": 7}
